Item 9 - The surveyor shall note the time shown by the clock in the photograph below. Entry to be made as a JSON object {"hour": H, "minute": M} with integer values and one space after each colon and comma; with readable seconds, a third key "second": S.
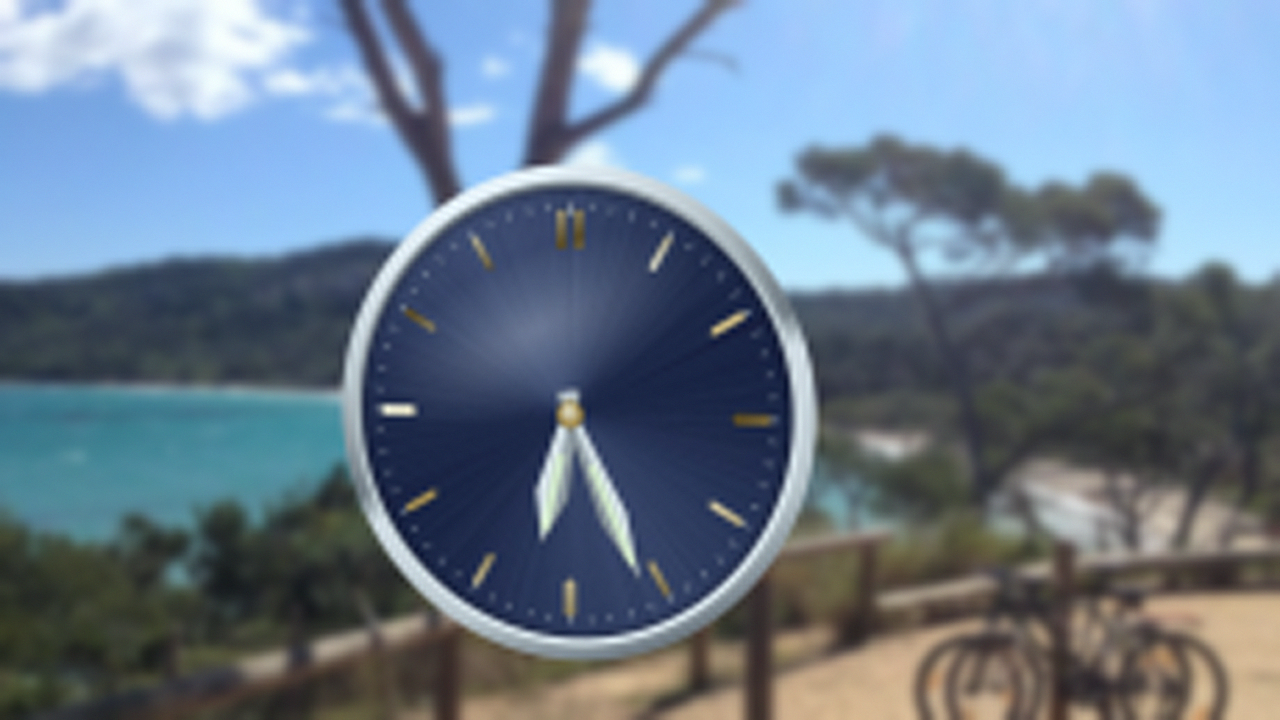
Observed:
{"hour": 6, "minute": 26}
